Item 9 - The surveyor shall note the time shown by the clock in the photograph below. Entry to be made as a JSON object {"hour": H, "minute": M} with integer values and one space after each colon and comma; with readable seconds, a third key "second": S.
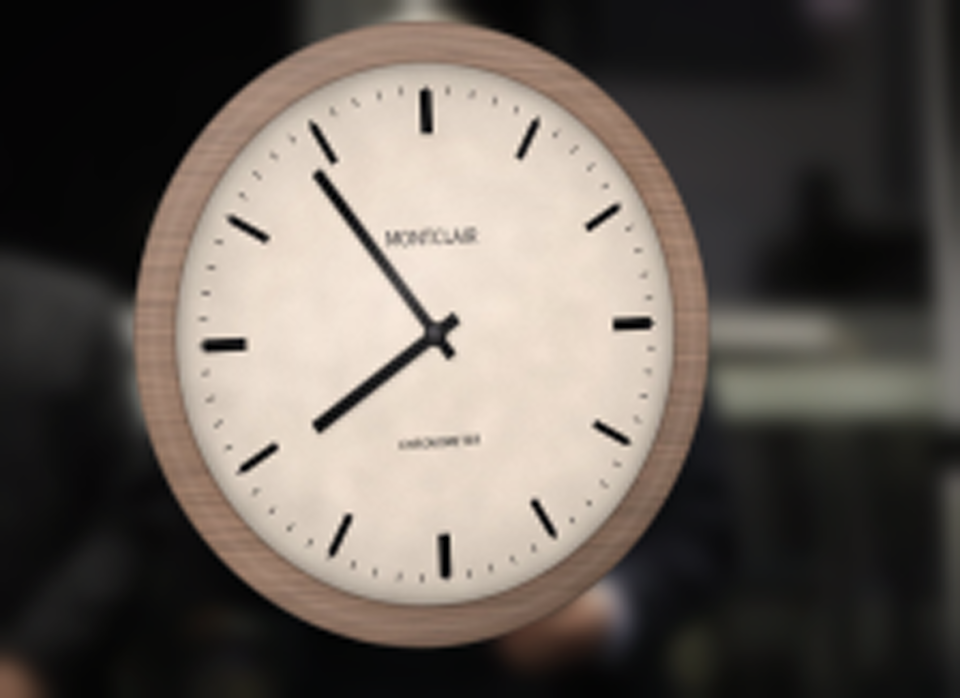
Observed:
{"hour": 7, "minute": 54}
